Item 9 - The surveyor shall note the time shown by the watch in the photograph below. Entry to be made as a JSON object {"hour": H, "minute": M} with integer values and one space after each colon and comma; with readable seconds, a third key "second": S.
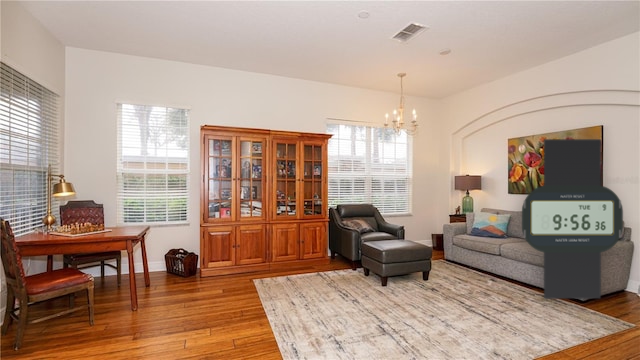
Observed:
{"hour": 9, "minute": 56, "second": 36}
